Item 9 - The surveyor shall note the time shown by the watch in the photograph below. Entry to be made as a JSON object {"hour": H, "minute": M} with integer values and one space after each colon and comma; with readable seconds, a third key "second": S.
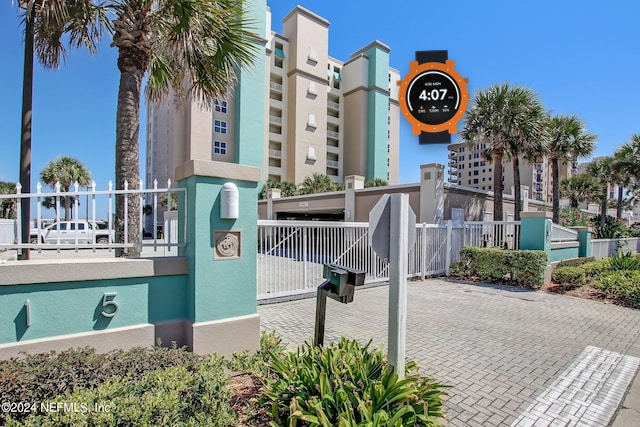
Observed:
{"hour": 4, "minute": 7}
